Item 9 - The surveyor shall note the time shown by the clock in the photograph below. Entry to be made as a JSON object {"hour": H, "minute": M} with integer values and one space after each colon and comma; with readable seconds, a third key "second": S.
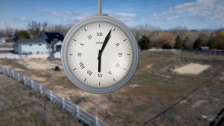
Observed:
{"hour": 6, "minute": 4}
